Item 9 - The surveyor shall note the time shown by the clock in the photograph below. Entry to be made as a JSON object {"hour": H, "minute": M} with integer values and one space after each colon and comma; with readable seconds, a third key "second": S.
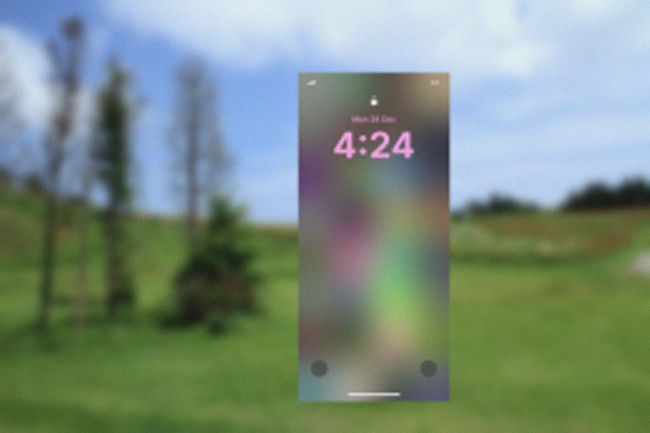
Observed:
{"hour": 4, "minute": 24}
